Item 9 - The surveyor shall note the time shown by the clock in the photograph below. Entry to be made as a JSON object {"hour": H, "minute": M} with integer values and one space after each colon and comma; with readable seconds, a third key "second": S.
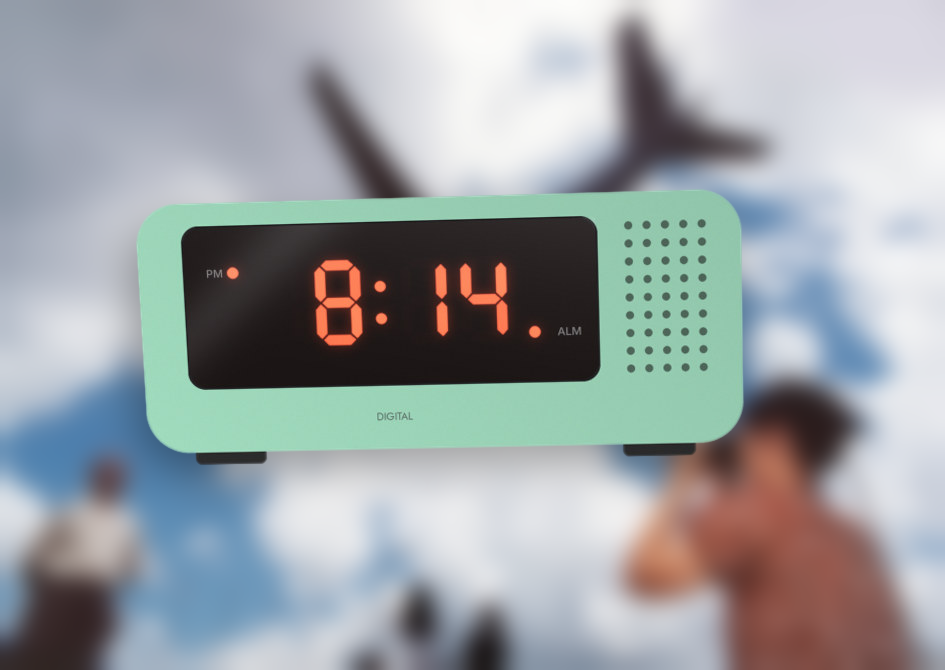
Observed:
{"hour": 8, "minute": 14}
